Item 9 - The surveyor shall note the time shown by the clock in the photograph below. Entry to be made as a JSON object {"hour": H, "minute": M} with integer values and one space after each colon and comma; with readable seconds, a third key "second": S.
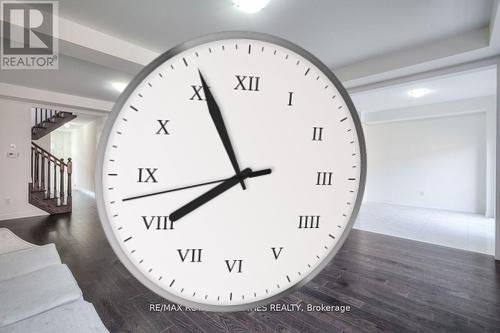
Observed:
{"hour": 7, "minute": 55, "second": 43}
